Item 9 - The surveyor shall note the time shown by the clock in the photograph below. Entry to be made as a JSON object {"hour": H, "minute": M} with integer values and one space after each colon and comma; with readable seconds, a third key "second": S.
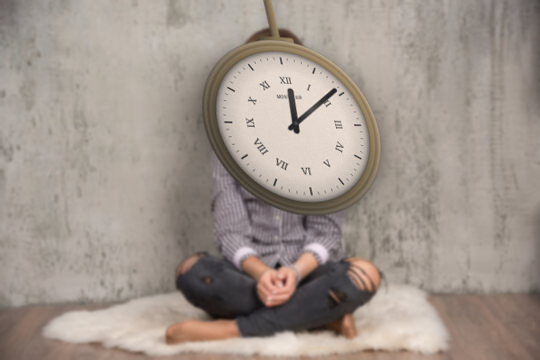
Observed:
{"hour": 12, "minute": 9}
